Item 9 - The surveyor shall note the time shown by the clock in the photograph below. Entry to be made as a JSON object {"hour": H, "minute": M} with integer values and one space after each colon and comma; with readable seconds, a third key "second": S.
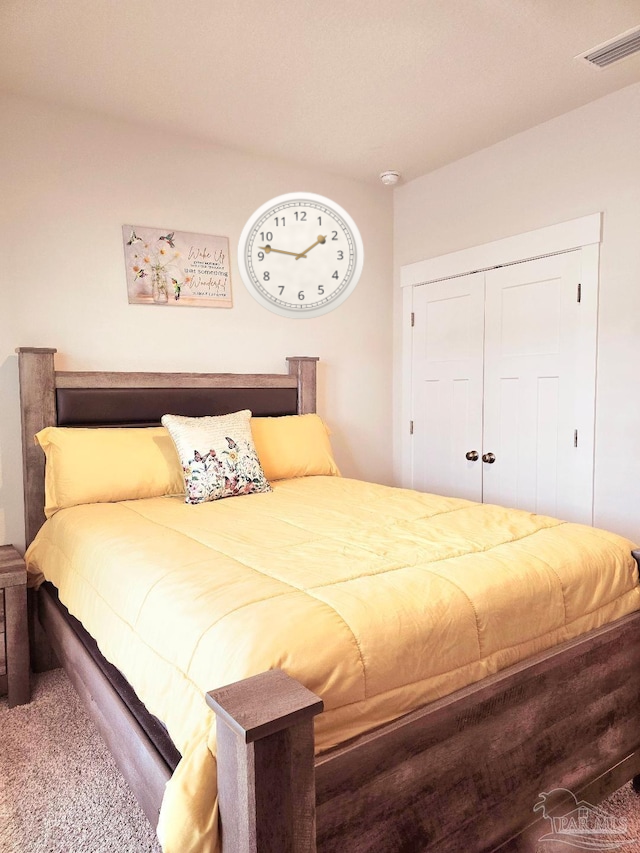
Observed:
{"hour": 1, "minute": 47}
